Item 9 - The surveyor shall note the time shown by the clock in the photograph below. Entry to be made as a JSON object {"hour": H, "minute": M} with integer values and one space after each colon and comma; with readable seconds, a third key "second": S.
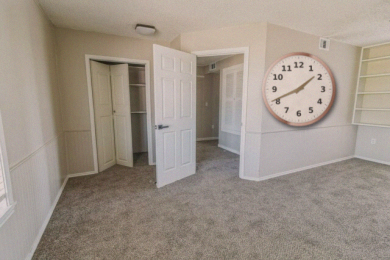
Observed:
{"hour": 1, "minute": 41}
